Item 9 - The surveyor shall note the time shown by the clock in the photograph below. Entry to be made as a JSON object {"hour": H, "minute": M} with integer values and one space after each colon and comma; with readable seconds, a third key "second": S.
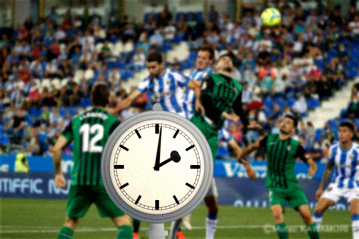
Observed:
{"hour": 2, "minute": 1}
